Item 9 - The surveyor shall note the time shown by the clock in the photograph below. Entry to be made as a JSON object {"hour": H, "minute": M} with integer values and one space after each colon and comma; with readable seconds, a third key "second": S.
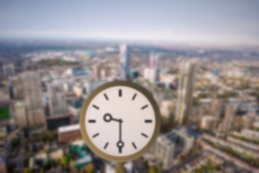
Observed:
{"hour": 9, "minute": 30}
